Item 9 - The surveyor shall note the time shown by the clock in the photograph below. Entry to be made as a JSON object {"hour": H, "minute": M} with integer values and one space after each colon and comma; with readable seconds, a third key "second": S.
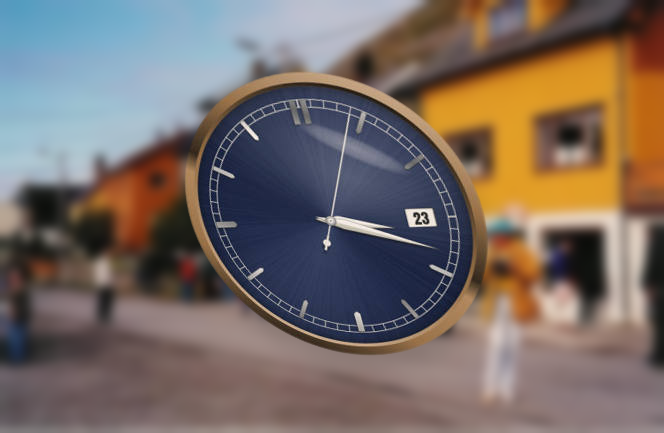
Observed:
{"hour": 3, "minute": 18, "second": 4}
